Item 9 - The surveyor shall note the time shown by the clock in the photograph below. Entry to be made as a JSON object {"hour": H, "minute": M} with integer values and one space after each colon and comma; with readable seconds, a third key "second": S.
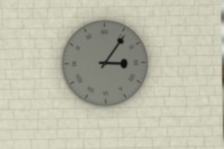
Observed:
{"hour": 3, "minute": 6}
